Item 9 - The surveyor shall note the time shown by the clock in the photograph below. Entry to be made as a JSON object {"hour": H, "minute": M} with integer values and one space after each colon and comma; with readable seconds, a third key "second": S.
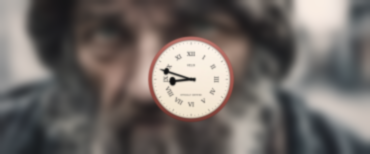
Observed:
{"hour": 8, "minute": 48}
